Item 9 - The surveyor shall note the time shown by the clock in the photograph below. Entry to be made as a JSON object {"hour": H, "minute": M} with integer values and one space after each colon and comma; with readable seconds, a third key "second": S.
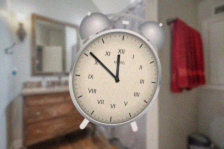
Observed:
{"hour": 11, "minute": 51}
